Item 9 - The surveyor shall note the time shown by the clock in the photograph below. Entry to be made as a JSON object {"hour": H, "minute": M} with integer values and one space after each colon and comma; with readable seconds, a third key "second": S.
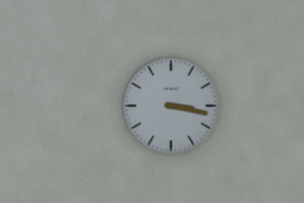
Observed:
{"hour": 3, "minute": 17}
